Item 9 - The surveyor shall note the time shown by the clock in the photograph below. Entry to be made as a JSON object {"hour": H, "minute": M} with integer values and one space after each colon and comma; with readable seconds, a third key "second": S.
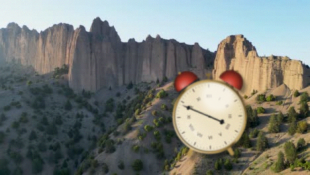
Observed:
{"hour": 3, "minute": 49}
